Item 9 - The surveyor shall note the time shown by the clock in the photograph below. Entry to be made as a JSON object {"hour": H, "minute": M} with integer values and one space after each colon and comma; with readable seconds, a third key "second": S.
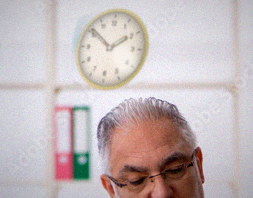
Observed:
{"hour": 1, "minute": 51}
